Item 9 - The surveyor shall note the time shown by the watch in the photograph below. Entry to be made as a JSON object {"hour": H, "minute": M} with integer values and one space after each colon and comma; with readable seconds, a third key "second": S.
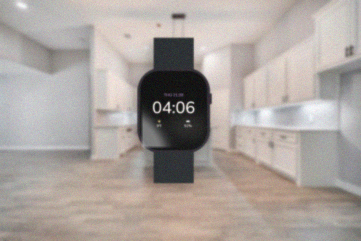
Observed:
{"hour": 4, "minute": 6}
